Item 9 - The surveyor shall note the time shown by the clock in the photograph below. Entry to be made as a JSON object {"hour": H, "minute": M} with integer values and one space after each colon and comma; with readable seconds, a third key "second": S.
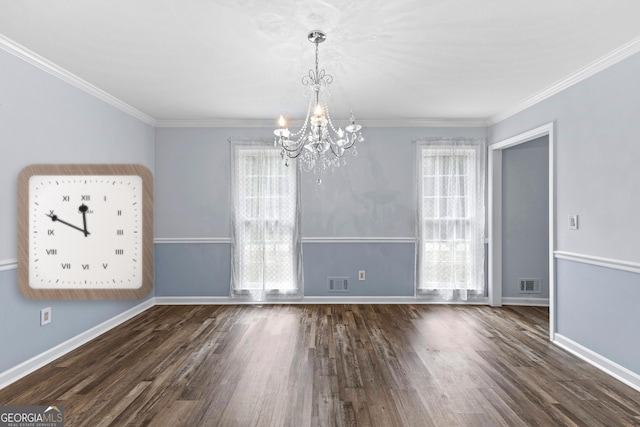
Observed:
{"hour": 11, "minute": 49}
